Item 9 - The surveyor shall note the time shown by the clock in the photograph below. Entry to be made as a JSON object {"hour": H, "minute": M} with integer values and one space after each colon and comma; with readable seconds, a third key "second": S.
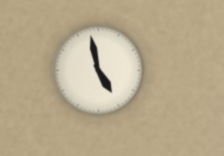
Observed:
{"hour": 4, "minute": 58}
